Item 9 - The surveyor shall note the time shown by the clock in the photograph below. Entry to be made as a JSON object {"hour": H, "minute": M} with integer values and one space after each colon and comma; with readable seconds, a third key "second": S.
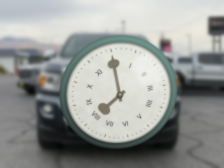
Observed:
{"hour": 8, "minute": 0}
